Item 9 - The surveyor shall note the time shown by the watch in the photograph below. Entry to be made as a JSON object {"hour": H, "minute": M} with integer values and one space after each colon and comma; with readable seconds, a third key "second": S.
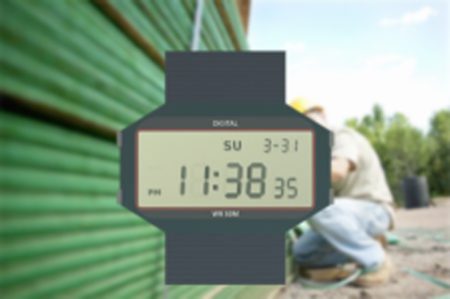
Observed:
{"hour": 11, "minute": 38, "second": 35}
